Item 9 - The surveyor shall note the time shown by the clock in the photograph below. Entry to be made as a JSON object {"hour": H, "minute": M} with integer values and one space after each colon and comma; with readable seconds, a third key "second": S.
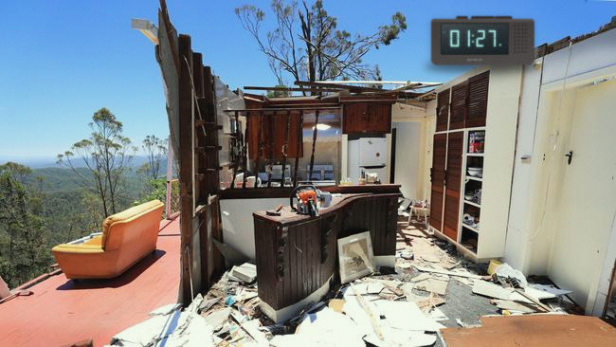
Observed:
{"hour": 1, "minute": 27}
